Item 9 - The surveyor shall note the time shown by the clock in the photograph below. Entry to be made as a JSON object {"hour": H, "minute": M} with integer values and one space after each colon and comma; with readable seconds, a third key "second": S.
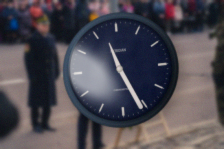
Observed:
{"hour": 11, "minute": 26}
